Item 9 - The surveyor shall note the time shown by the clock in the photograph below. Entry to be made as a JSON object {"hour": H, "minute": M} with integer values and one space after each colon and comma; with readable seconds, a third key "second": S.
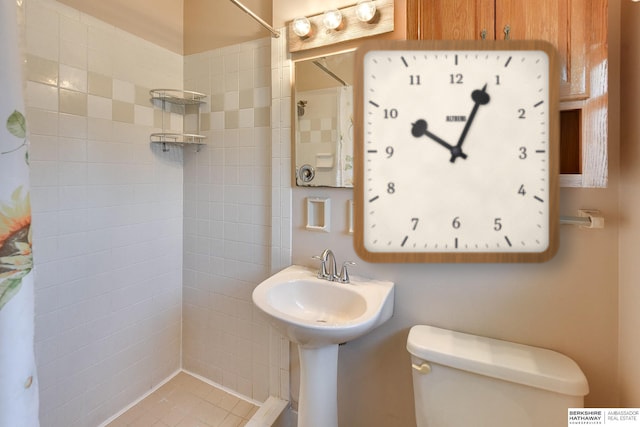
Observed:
{"hour": 10, "minute": 4}
